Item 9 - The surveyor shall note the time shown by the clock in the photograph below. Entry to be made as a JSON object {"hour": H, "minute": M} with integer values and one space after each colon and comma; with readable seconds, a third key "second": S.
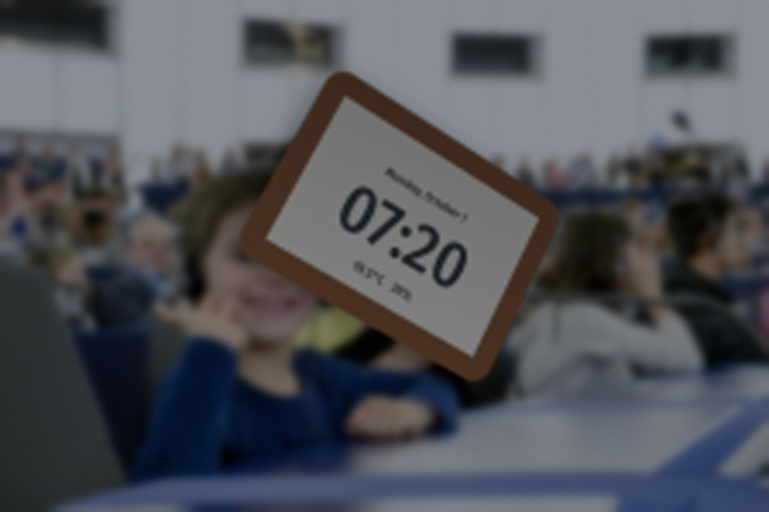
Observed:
{"hour": 7, "minute": 20}
